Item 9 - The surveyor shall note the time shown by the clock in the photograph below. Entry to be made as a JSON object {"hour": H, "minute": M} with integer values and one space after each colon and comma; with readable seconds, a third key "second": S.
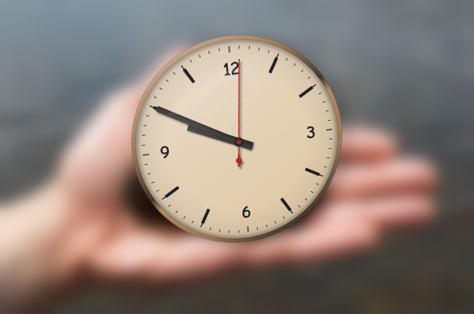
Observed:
{"hour": 9, "minute": 50, "second": 1}
